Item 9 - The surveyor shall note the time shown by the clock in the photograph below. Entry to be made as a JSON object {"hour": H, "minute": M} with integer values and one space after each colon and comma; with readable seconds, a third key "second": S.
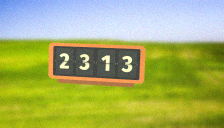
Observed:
{"hour": 23, "minute": 13}
